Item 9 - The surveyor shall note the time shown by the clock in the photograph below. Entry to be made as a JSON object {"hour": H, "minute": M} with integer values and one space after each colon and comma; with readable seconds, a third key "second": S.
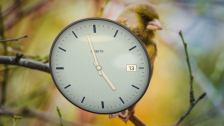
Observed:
{"hour": 4, "minute": 58}
